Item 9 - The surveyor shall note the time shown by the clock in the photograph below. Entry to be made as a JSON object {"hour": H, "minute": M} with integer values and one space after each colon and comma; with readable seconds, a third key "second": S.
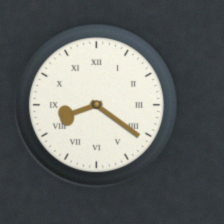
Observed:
{"hour": 8, "minute": 21}
